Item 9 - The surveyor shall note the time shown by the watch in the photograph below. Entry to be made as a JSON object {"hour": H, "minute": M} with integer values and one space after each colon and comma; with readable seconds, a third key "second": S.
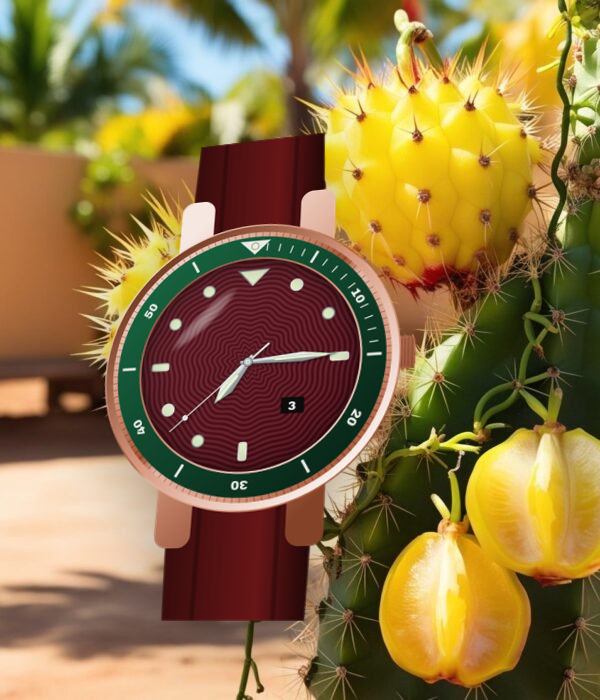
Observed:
{"hour": 7, "minute": 14, "second": 38}
